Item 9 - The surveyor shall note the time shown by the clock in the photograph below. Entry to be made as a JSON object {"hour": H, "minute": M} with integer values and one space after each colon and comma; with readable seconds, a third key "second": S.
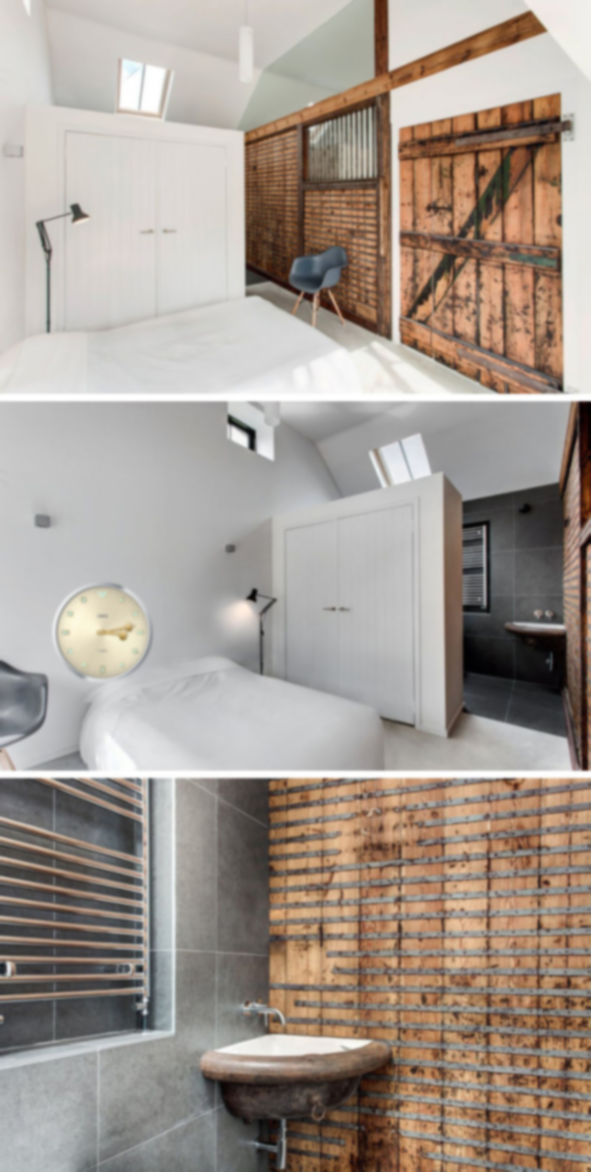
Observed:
{"hour": 3, "minute": 13}
